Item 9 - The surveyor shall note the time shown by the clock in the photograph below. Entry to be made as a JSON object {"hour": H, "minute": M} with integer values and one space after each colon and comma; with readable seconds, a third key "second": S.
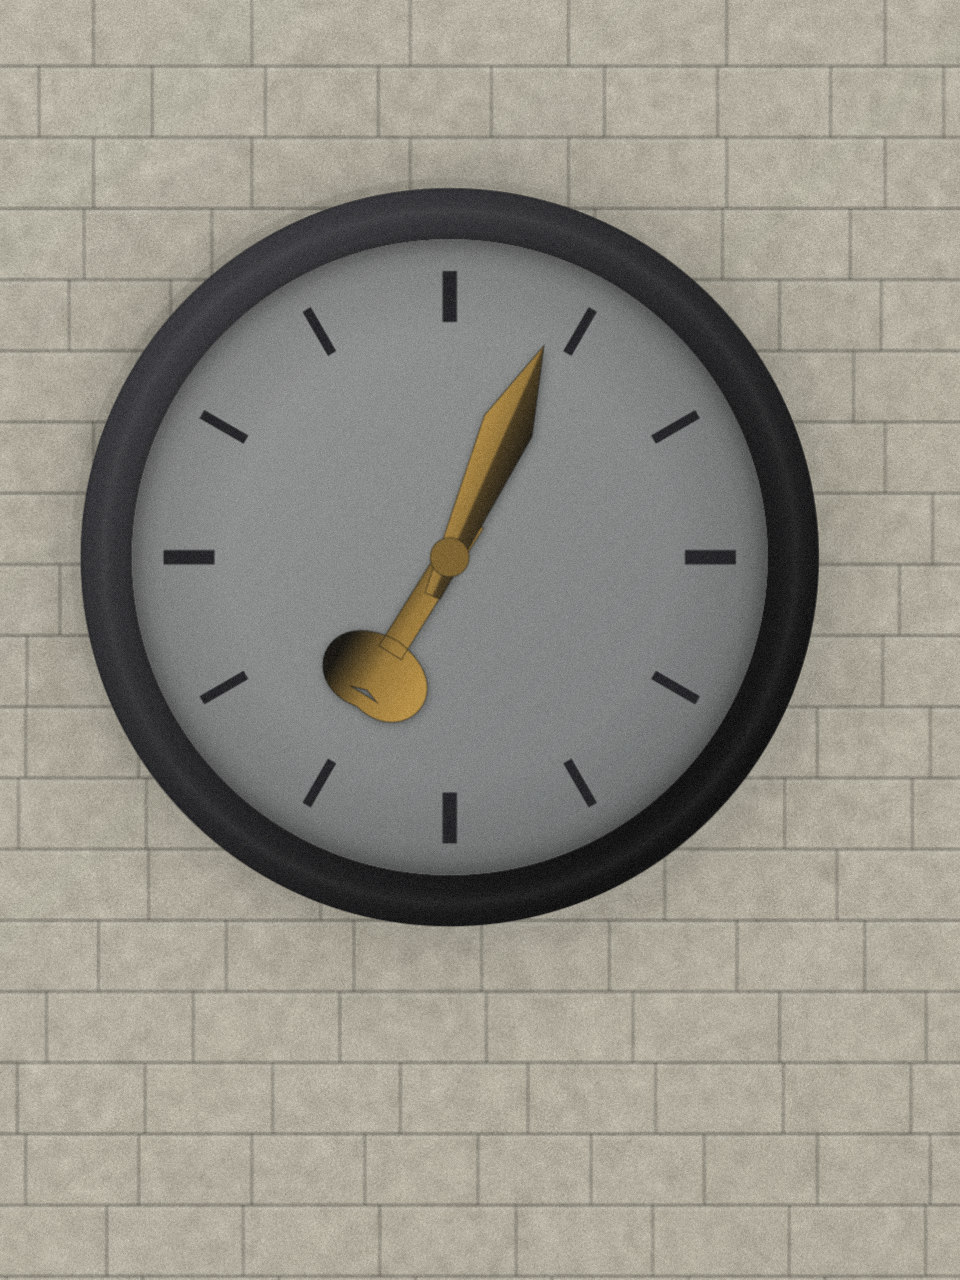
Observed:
{"hour": 7, "minute": 4}
